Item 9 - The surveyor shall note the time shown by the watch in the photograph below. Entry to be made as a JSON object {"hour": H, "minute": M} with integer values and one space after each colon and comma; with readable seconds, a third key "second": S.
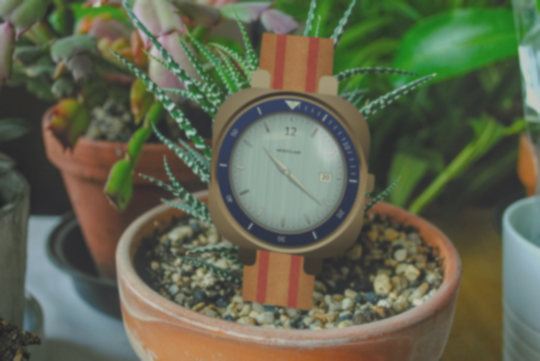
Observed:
{"hour": 10, "minute": 21}
